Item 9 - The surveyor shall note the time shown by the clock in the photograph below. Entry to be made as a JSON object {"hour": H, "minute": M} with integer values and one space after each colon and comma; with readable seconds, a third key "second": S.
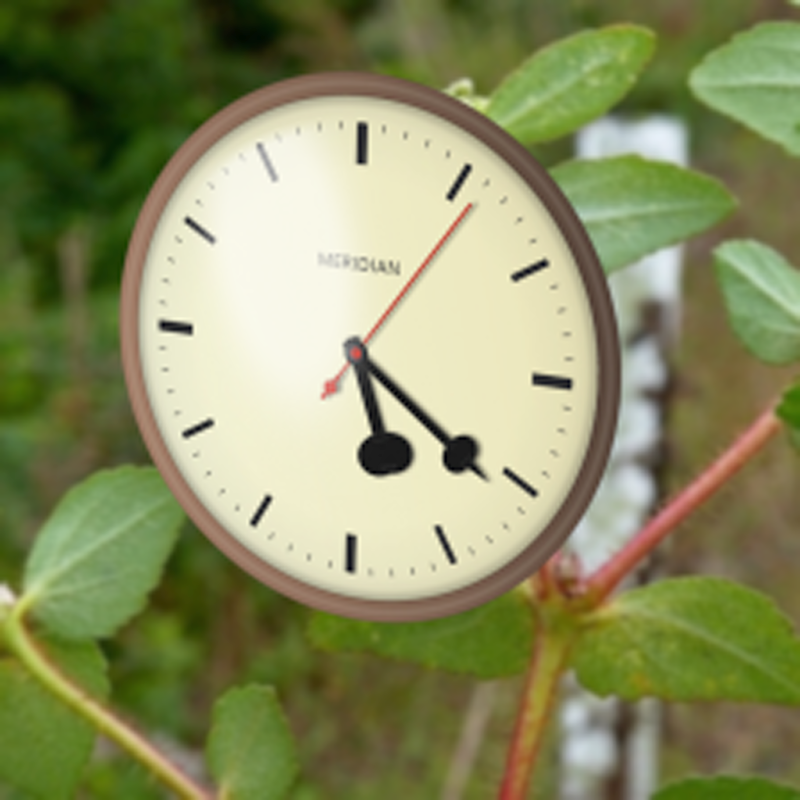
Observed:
{"hour": 5, "minute": 21, "second": 6}
